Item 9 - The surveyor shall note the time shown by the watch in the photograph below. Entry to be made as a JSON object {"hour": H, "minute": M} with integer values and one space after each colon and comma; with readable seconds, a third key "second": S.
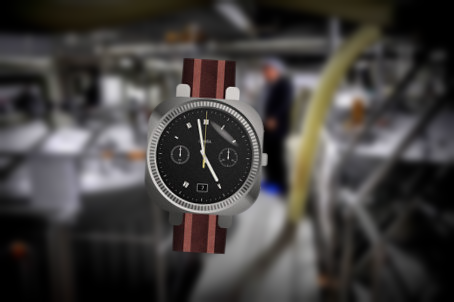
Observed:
{"hour": 4, "minute": 58}
